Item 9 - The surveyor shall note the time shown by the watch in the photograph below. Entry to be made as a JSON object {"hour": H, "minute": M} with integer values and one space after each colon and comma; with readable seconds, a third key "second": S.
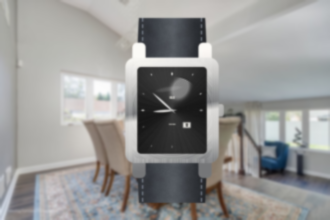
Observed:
{"hour": 8, "minute": 52}
